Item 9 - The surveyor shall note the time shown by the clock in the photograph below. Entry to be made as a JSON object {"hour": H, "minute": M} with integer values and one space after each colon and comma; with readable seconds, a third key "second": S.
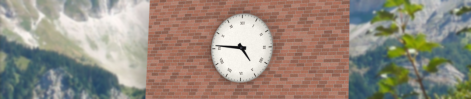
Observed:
{"hour": 4, "minute": 46}
